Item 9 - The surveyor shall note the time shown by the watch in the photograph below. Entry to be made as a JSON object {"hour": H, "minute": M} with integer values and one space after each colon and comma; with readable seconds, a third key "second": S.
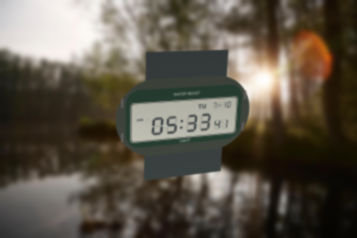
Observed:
{"hour": 5, "minute": 33, "second": 41}
